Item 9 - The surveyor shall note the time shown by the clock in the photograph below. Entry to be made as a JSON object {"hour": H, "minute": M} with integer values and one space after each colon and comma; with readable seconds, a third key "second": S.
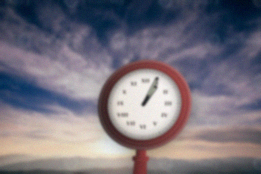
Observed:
{"hour": 1, "minute": 4}
